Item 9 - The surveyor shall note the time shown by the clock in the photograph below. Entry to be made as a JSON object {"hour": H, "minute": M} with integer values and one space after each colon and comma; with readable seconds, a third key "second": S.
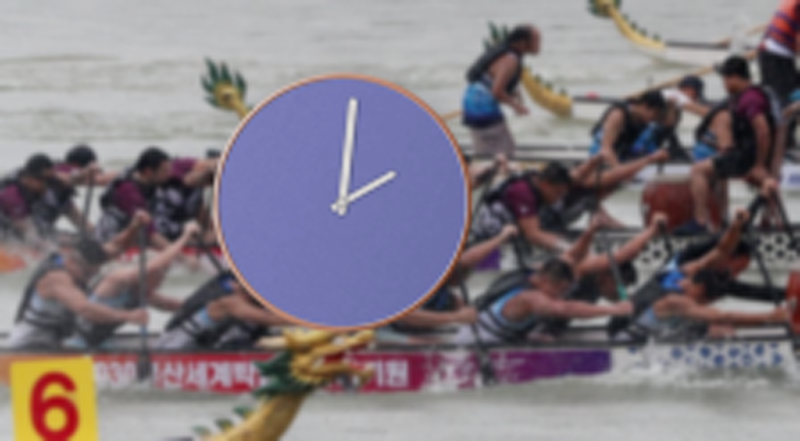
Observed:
{"hour": 2, "minute": 1}
